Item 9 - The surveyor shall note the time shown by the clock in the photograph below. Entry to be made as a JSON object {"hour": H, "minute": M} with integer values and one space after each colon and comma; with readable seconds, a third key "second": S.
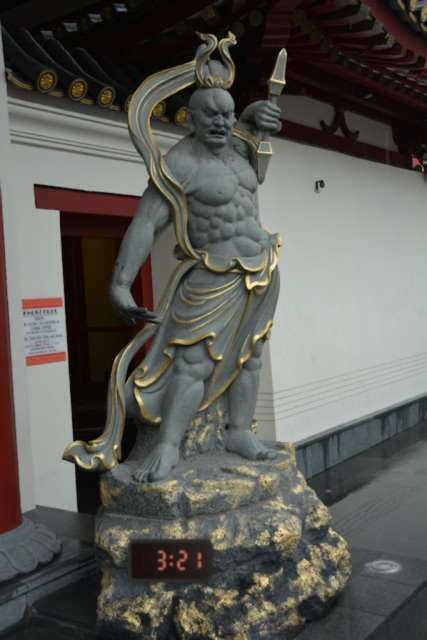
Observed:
{"hour": 3, "minute": 21}
